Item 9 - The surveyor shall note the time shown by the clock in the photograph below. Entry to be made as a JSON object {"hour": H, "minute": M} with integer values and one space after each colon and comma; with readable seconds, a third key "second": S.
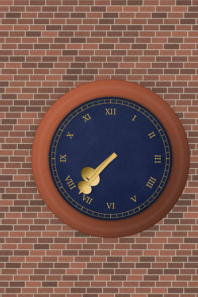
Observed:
{"hour": 7, "minute": 37}
